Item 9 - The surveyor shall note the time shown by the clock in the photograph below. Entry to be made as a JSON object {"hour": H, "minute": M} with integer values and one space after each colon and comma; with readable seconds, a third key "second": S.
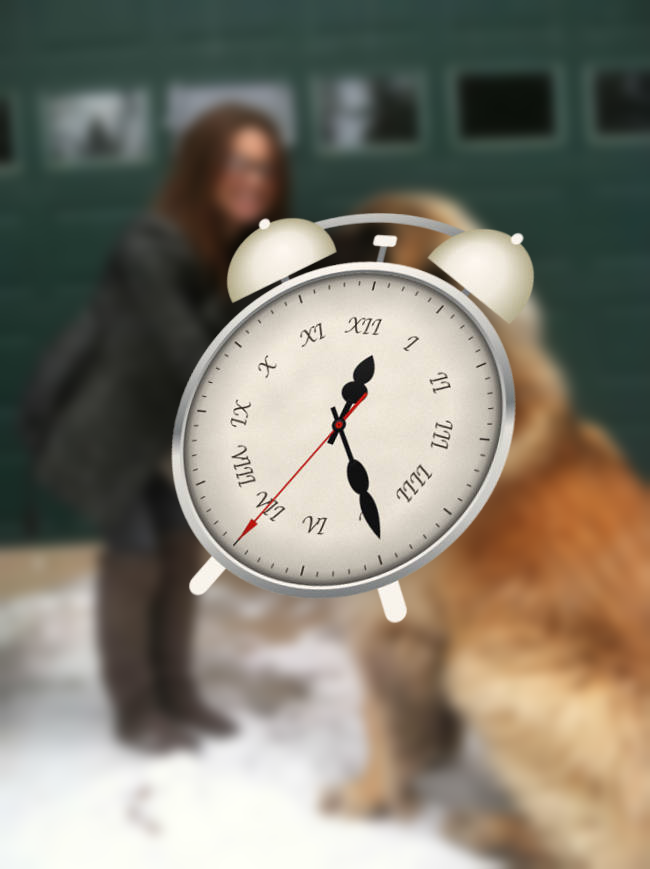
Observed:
{"hour": 12, "minute": 24, "second": 35}
